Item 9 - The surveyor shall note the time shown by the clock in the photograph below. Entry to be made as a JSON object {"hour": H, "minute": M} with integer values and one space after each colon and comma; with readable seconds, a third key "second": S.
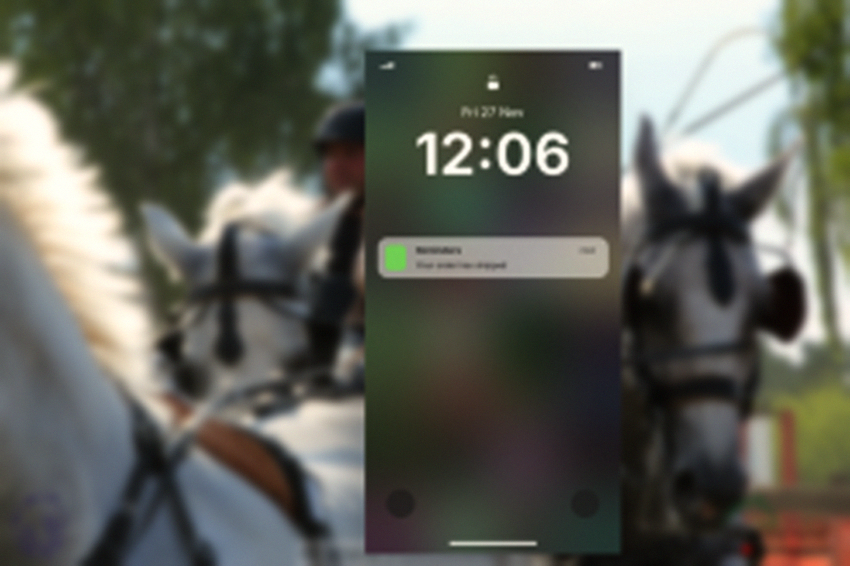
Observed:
{"hour": 12, "minute": 6}
